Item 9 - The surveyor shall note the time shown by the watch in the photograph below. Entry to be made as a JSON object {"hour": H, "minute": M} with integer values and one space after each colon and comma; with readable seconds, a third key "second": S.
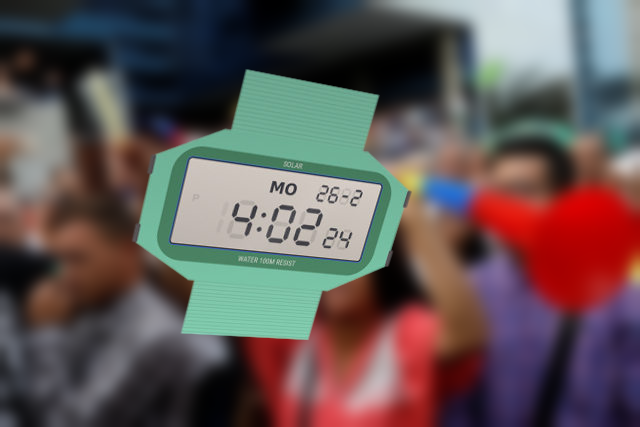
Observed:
{"hour": 4, "minute": 2, "second": 24}
